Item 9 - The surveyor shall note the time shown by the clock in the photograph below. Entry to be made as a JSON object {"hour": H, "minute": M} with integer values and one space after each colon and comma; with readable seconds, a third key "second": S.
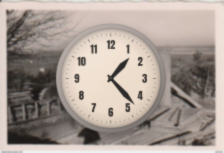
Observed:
{"hour": 1, "minute": 23}
